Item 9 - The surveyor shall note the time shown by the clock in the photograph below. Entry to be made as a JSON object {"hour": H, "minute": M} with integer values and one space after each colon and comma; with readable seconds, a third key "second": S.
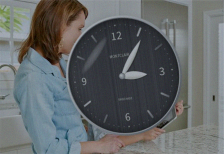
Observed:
{"hour": 3, "minute": 6}
